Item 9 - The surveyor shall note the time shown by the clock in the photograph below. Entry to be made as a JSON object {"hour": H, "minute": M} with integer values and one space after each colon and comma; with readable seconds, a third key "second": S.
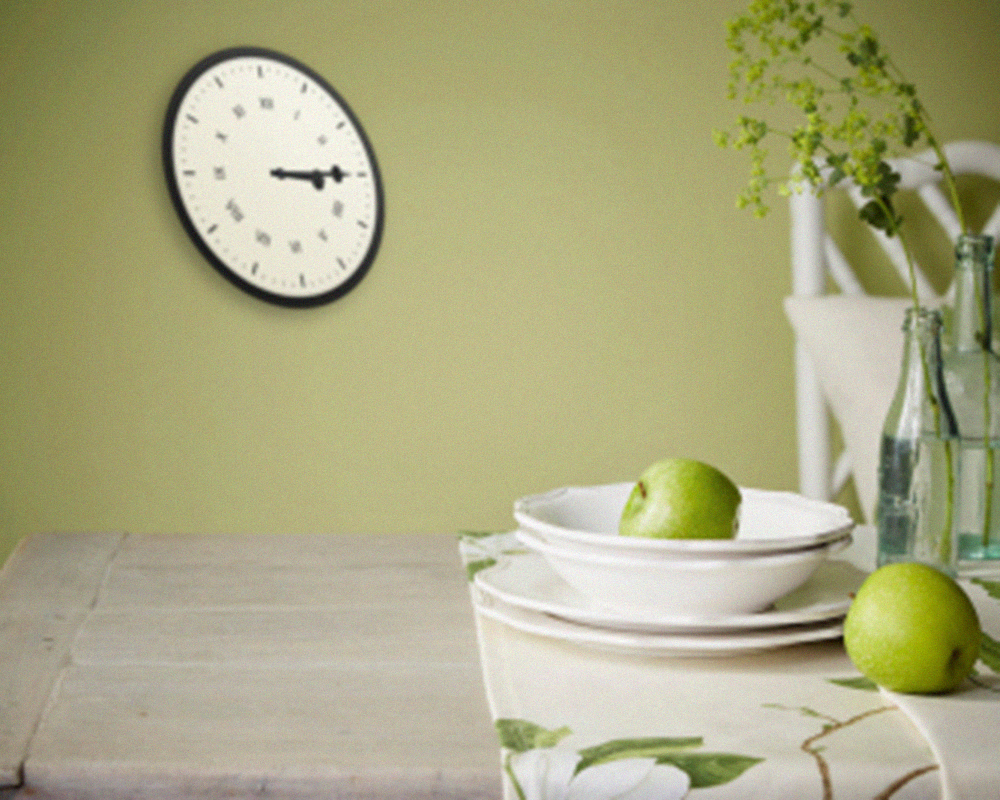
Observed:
{"hour": 3, "minute": 15}
